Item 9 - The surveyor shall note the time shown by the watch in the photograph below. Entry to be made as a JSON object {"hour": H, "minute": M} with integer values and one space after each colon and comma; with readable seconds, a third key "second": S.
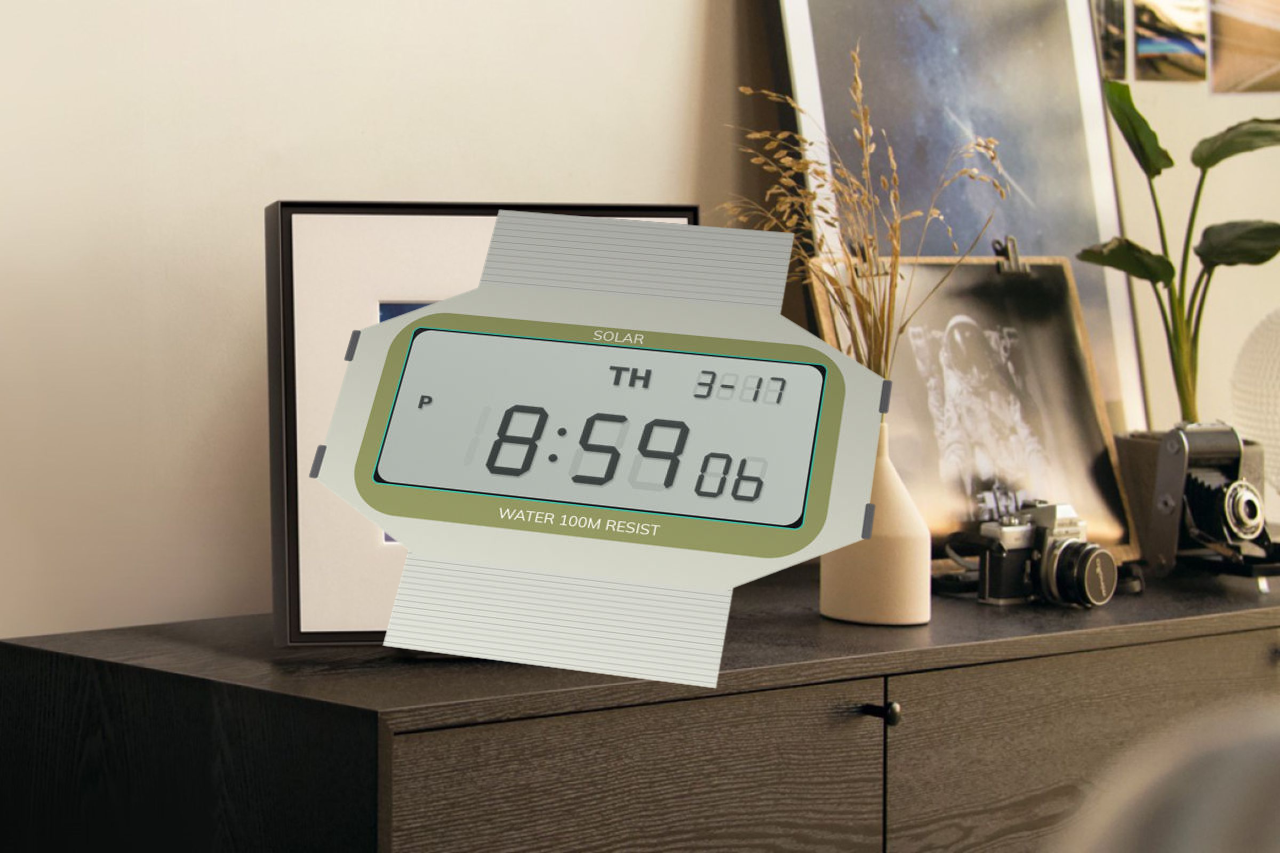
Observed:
{"hour": 8, "minute": 59, "second": 6}
